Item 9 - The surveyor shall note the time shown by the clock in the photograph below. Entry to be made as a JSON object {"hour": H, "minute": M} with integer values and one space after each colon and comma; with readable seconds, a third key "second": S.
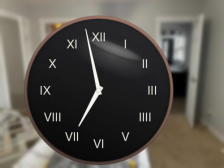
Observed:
{"hour": 6, "minute": 58}
